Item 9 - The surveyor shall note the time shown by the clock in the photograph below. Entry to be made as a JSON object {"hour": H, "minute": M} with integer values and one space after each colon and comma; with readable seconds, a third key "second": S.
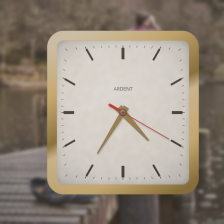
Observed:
{"hour": 4, "minute": 35, "second": 20}
